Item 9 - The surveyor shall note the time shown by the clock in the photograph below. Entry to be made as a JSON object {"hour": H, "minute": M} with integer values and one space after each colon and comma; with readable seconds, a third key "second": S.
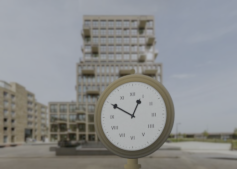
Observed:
{"hour": 12, "minute": 50}
